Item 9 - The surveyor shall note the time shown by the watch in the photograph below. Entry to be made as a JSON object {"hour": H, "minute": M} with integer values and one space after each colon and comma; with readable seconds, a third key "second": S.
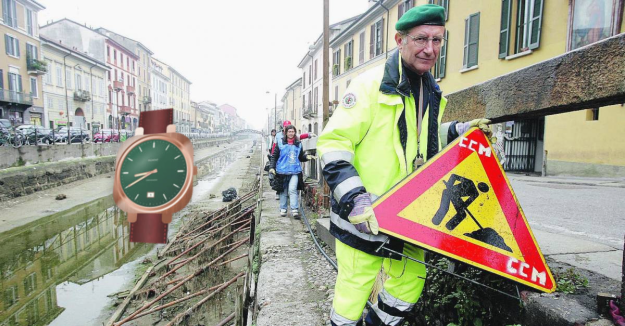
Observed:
{"hour": 8, "minute": 40}
